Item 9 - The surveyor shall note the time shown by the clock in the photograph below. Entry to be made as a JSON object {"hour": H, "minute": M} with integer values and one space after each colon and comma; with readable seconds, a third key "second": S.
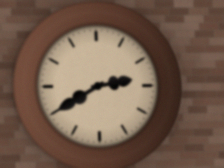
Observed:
{"hour": 2, "minute": 40}
